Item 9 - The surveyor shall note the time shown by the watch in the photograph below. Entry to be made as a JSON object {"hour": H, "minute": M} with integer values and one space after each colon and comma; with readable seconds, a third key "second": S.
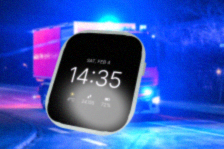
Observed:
{"hour": 14, "minute": 35}
